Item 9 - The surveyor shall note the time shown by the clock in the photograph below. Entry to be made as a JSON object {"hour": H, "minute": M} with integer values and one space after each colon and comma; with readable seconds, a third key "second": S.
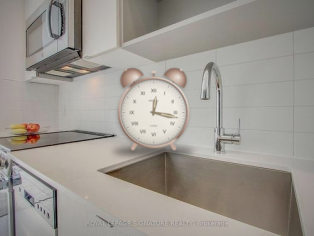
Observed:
{"hour": 12, "minute": 17}
